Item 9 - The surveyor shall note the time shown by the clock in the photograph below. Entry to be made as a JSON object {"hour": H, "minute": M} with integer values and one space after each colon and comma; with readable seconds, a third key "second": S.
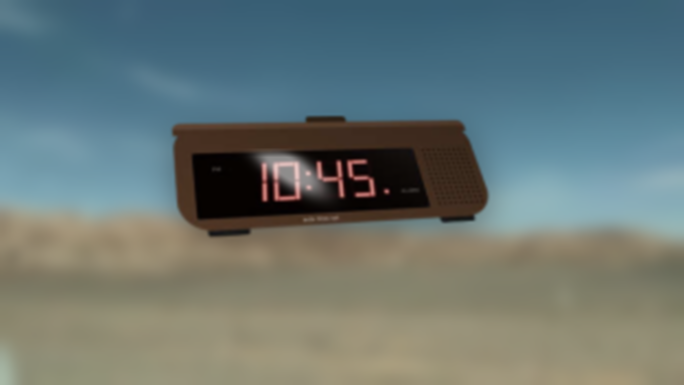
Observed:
{"hour": 10, "minute": 45}
